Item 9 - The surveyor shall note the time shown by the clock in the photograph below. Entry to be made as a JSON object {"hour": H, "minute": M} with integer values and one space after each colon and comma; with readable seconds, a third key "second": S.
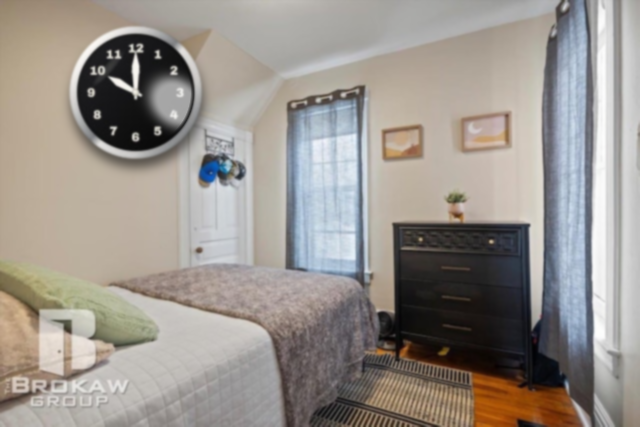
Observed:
{"hour": 10, "minute": 0}
